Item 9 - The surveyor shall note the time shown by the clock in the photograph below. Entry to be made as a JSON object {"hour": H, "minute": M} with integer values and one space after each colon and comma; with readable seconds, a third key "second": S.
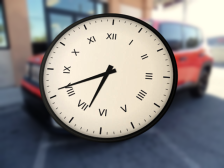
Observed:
{"hour": 6, "minute": 41}
